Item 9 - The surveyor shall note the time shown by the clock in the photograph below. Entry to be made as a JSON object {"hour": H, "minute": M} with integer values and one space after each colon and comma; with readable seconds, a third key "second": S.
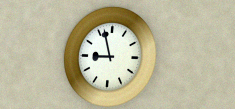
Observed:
{"hour": 8, "minute": 57}
